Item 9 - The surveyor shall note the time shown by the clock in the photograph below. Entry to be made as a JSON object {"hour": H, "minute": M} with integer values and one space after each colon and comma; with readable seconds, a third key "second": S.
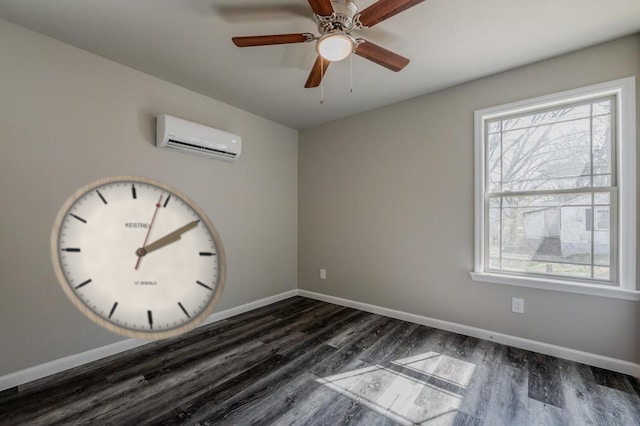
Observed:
{"hour": 2, "minute": 10, "second": 4}
